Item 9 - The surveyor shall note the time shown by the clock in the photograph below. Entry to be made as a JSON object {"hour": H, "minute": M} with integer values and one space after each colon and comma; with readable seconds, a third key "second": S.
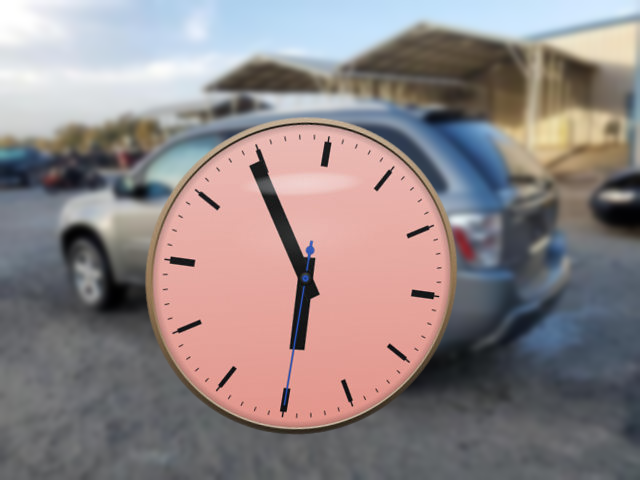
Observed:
{"hour": 5, "minute": 54, "second": 30}
